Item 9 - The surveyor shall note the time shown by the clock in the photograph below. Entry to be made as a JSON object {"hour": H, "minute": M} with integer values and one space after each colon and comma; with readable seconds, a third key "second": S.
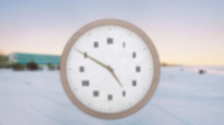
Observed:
{"hour": 4, "minute": 50}
